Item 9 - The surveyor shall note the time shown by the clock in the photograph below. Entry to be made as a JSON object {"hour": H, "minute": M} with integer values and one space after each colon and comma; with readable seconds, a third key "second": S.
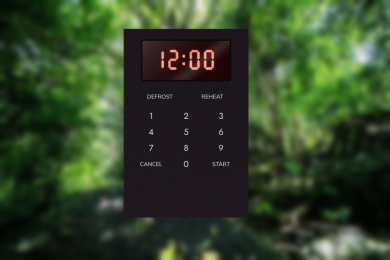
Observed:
{"hour": 12, "minute": 0}
